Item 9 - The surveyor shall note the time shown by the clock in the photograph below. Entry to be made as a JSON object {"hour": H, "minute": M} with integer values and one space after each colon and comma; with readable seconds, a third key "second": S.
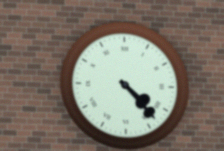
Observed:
{"hour": 4, "minute": 23}
